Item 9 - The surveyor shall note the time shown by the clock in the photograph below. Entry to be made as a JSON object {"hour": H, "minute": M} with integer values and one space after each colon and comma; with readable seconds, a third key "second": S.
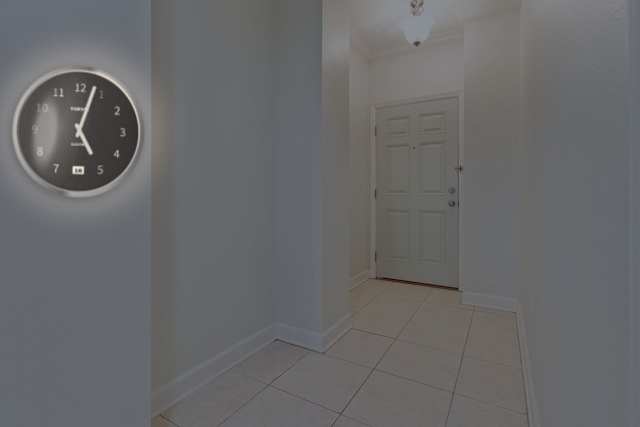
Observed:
{"hour": 5, "minute": 3}
